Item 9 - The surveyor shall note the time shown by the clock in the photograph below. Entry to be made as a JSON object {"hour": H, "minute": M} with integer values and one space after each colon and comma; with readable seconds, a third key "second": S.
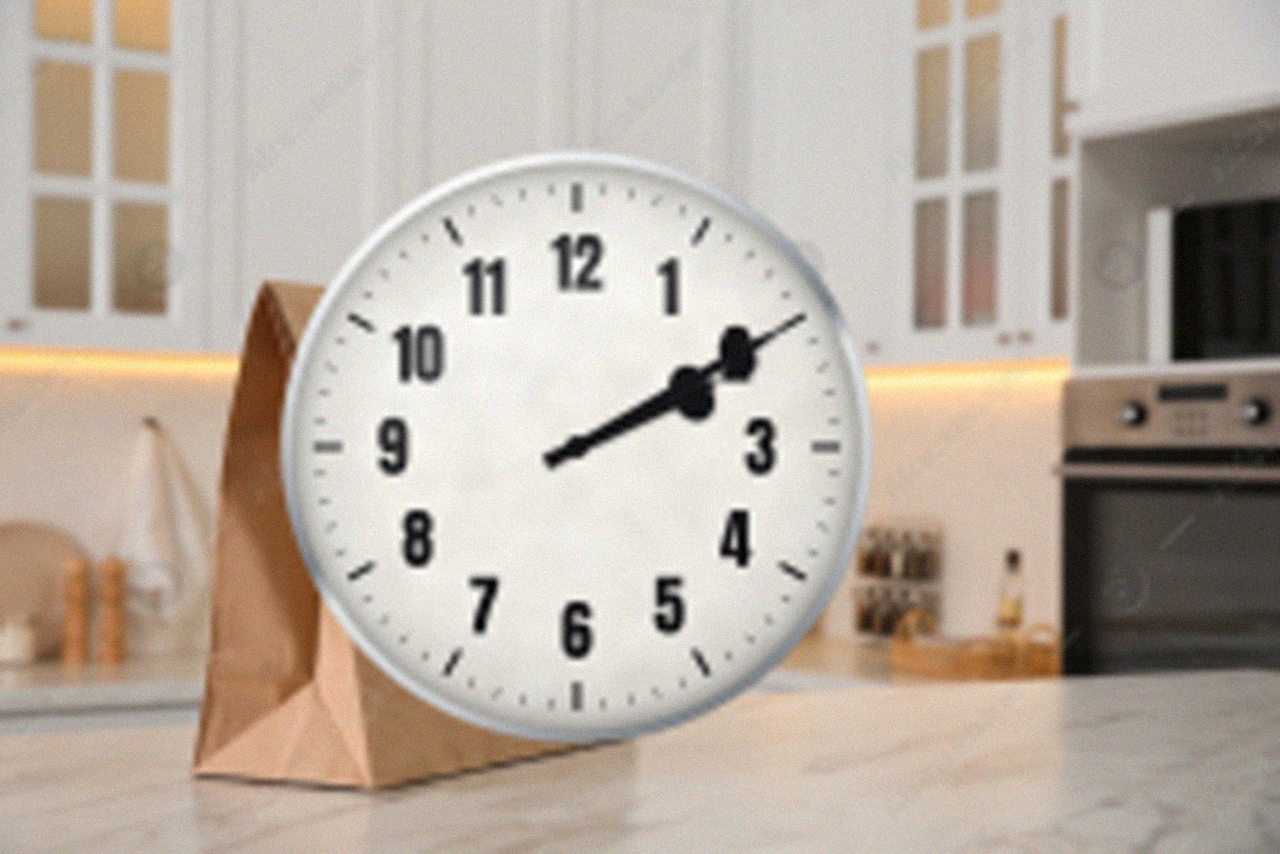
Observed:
{"hour": 2, "minute": 10}
